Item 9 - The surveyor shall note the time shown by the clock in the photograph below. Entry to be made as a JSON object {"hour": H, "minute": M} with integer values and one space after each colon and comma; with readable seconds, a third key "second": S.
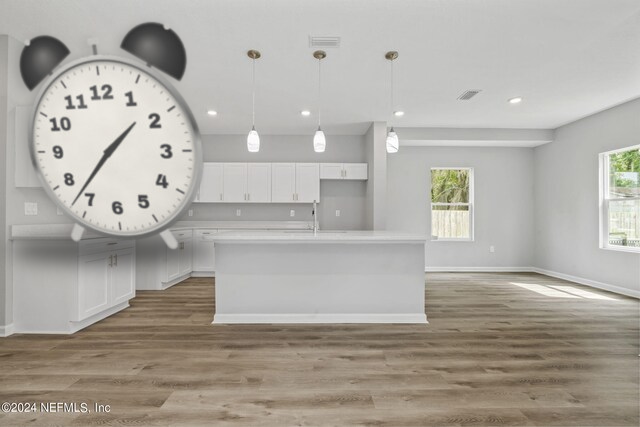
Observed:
{"hour": 1, "minute": 37}
